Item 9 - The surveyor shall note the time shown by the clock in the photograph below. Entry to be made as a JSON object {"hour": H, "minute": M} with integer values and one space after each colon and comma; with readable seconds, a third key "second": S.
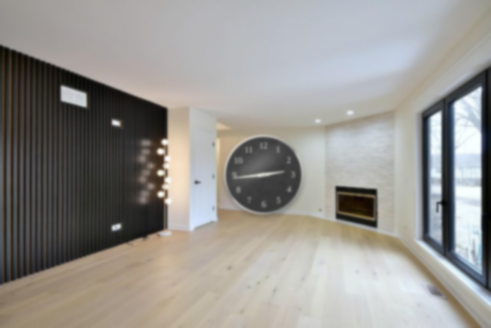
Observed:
{"hour": 2, "minute": 44}
